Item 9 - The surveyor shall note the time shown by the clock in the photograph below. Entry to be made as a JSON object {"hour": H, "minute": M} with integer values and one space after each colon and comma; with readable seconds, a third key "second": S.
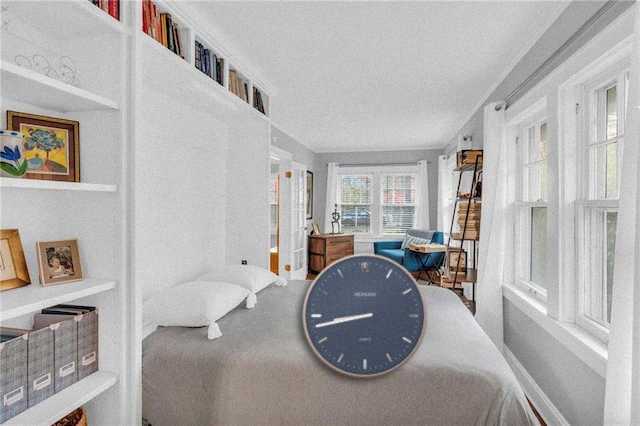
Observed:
{"hour": 8, "minute": 43}
